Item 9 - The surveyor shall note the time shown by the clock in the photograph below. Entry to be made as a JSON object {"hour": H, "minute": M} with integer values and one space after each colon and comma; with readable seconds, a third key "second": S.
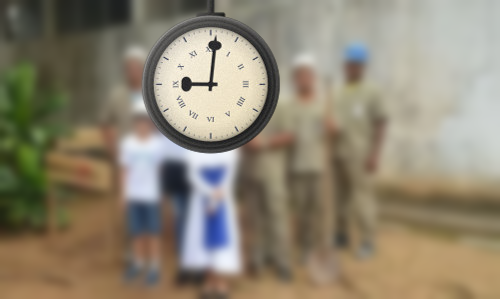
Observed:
{"hour": 9, "minute": 1}
